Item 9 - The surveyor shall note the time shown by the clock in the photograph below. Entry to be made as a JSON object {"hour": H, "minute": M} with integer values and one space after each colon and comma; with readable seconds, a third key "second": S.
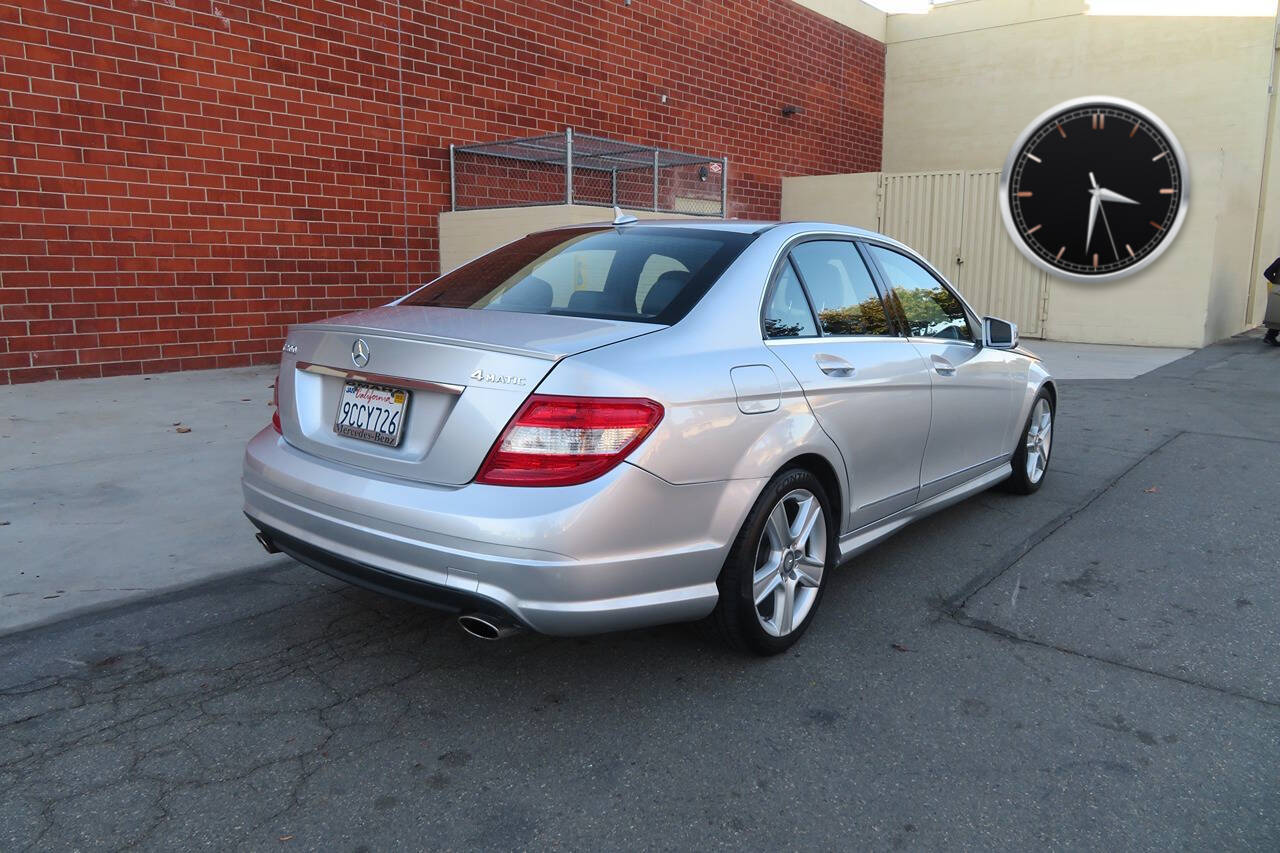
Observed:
{"hour": 3, "minute": 31, "second": 27}
